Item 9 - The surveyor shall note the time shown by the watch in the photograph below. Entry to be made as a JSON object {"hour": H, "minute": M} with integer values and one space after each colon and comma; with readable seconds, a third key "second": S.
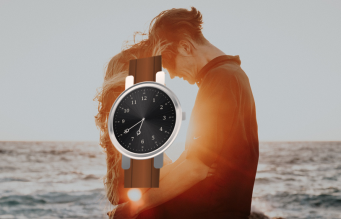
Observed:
{"hour": 6, "minute": 40}
